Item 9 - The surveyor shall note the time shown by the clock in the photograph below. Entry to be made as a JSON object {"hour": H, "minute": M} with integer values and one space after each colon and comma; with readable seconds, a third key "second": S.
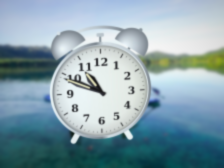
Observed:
{"hour": 10, "minute": 49}
